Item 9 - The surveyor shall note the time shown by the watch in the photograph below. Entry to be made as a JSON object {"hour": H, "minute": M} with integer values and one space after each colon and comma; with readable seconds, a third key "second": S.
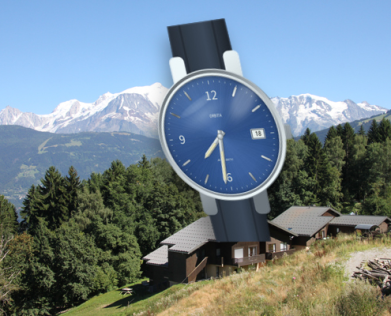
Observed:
{"hour": 7, "minute": 31}
